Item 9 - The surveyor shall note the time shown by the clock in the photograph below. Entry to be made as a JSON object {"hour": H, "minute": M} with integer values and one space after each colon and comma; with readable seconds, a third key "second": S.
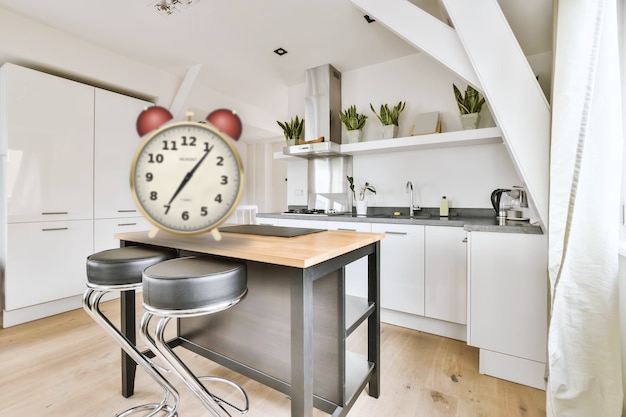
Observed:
{"hour": 7, "minute": 6}
